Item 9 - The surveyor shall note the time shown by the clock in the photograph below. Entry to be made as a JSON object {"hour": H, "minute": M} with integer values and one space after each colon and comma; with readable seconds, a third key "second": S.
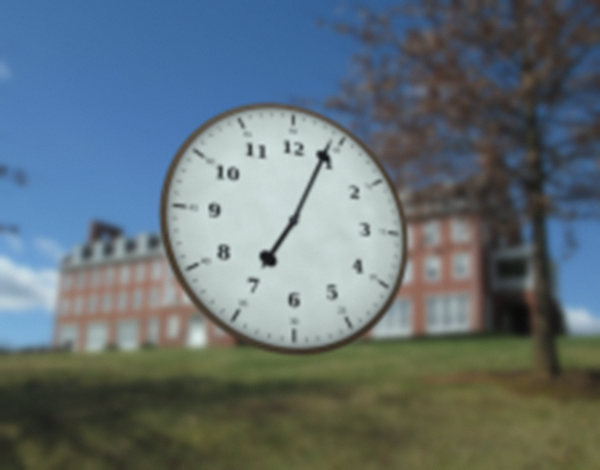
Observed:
{"hour": 7, "minute": 4}
